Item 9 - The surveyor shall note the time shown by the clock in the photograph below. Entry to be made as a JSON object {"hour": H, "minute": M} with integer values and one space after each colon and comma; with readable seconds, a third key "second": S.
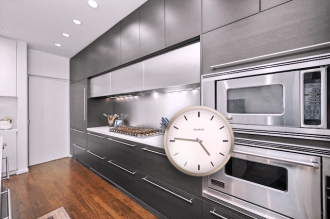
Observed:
{"hour": 4, "minute": 46}
